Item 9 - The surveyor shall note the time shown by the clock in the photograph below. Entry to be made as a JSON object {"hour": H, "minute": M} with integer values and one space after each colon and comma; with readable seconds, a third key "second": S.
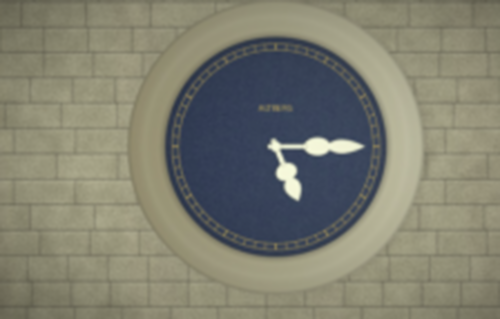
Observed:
{"hour": 5, "minute": 15}
